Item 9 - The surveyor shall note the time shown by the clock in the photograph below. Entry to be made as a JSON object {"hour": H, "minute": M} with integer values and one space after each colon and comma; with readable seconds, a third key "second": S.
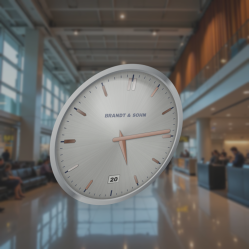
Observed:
{"hour": 5, "minute": 14}
